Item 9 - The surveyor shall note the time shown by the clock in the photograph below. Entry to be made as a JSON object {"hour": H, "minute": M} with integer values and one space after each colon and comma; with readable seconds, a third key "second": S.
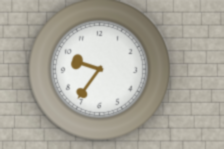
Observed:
{"hour": 9, "minute": 36}
